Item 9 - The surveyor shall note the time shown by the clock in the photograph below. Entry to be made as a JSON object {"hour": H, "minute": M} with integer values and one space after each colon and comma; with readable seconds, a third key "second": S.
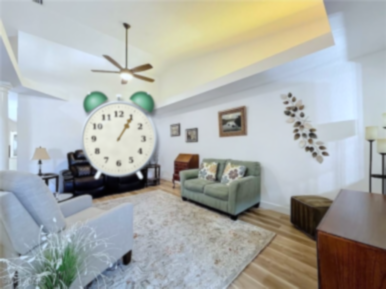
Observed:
{"hour": 1, "minute": 5}
